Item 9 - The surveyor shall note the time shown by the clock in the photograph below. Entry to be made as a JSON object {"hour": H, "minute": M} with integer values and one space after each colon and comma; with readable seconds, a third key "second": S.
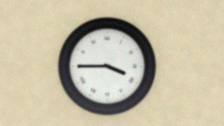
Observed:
{"hour": 3, "minute": 45}
